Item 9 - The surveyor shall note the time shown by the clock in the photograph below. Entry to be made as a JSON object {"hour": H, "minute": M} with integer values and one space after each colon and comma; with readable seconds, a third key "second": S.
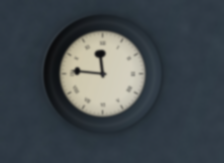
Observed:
{"hour": 11, "minute": 46}
